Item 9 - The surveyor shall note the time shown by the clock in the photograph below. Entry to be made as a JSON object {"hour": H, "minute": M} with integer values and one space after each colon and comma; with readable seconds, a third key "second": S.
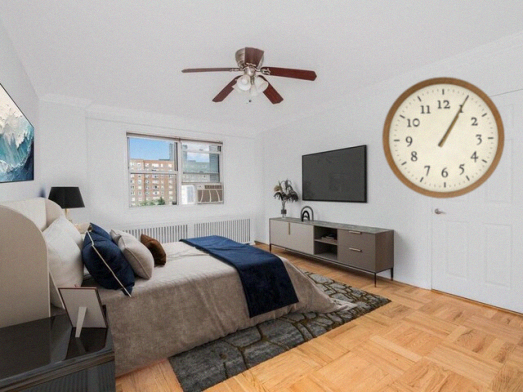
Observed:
{"hour": 1, "minute": 5}
